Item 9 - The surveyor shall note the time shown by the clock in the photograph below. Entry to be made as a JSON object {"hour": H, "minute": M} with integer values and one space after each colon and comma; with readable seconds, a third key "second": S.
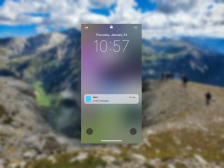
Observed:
{"hour": 10, "minute": 57}
